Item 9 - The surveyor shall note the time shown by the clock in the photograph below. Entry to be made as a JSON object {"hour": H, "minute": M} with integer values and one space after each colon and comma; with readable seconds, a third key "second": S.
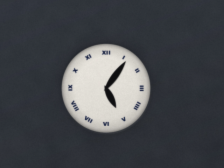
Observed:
{"hour": 5, "minute": 6}
